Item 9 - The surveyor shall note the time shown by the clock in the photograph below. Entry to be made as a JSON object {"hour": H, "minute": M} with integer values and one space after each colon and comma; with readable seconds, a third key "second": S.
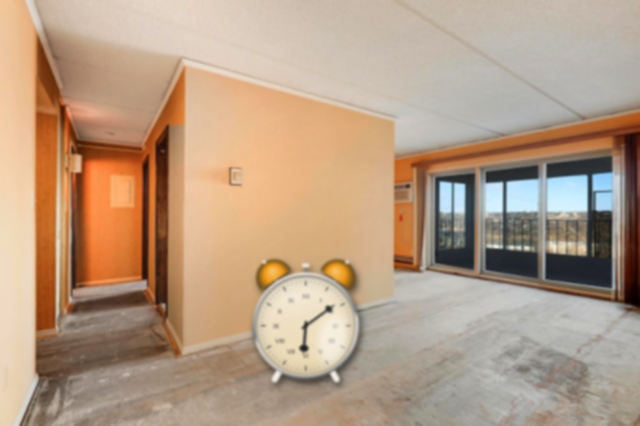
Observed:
{"hour": 6, "minute": 9}
